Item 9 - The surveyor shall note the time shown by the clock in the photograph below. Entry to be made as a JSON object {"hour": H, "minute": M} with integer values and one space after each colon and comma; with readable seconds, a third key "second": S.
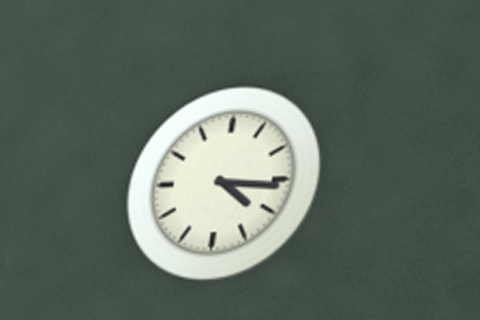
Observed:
{"hour": 4, "minute": 16}
